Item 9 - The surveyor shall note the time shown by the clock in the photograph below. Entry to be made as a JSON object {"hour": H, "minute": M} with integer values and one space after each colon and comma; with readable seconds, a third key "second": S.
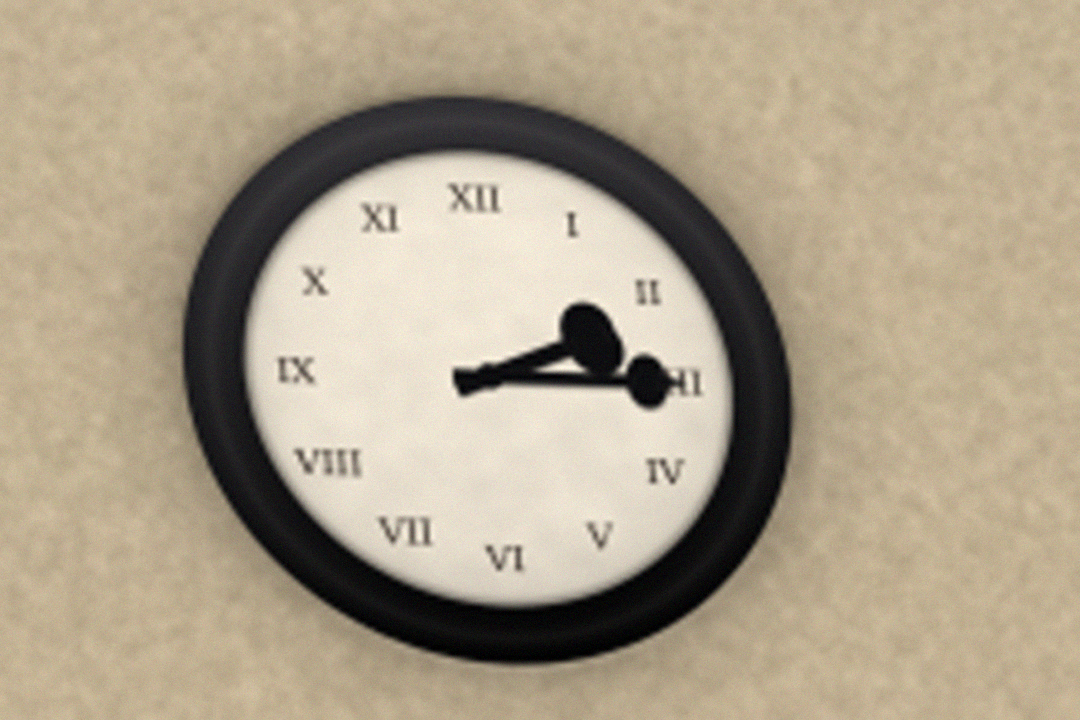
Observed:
{"hour": 2, "minute": 15}
